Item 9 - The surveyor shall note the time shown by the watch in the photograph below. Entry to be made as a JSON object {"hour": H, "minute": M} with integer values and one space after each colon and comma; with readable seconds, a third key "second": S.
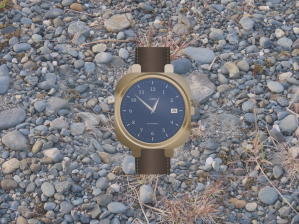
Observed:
{"hour": 12, "minute": 52}
